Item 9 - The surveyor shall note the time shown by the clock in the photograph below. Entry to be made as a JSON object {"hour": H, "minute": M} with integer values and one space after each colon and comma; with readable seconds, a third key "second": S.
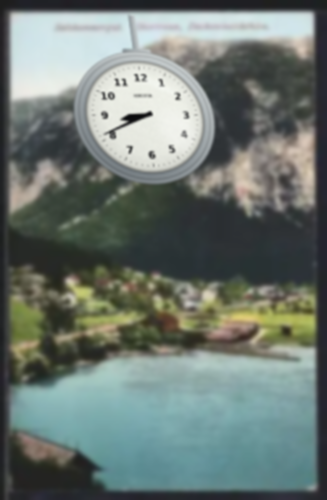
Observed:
{"hour": 8, "minute": 41}
